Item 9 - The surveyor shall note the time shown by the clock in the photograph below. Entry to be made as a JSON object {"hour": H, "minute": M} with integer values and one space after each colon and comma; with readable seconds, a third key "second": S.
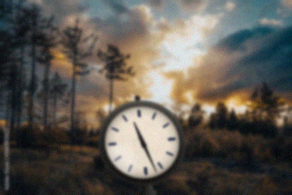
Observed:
{"hour": 11, "minute": 27}
